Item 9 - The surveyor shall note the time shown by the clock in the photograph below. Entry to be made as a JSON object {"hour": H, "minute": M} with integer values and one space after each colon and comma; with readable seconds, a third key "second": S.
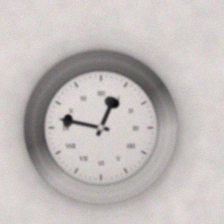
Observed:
{"hour": 12, "minute": 47}
